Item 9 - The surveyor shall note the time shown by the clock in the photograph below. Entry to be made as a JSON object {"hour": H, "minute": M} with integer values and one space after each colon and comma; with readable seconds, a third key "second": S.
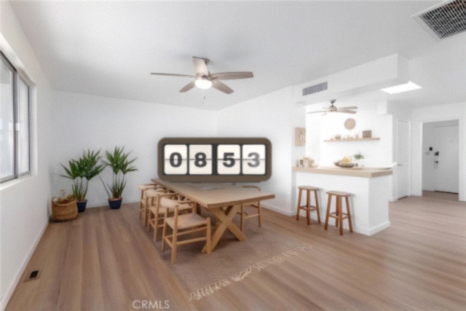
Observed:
{"hour": 8, "minute": 53}
